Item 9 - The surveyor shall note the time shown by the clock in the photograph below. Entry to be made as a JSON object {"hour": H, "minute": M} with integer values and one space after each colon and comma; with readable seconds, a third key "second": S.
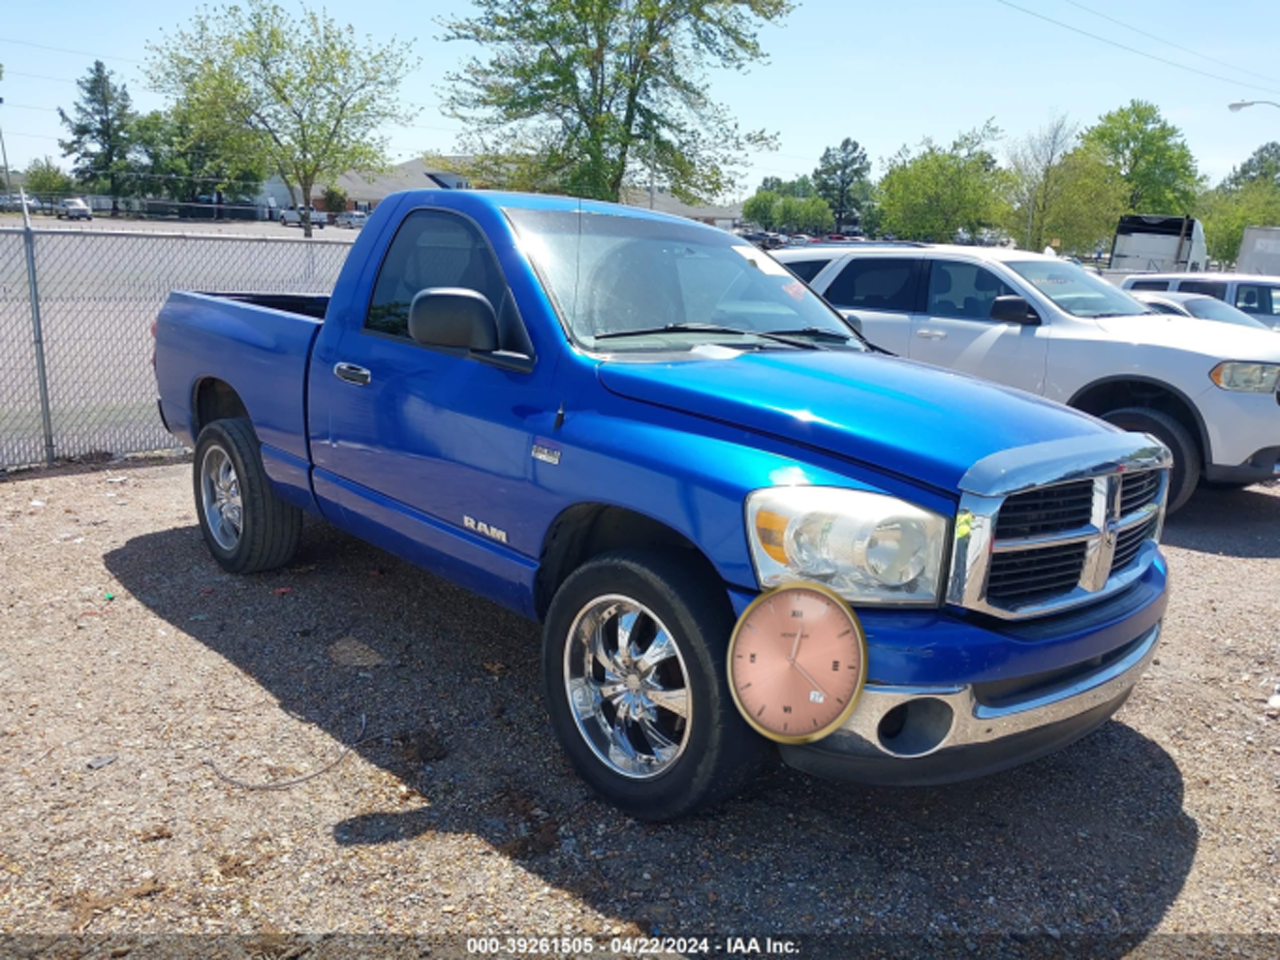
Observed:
{"hour": 12, "minute": 21}
